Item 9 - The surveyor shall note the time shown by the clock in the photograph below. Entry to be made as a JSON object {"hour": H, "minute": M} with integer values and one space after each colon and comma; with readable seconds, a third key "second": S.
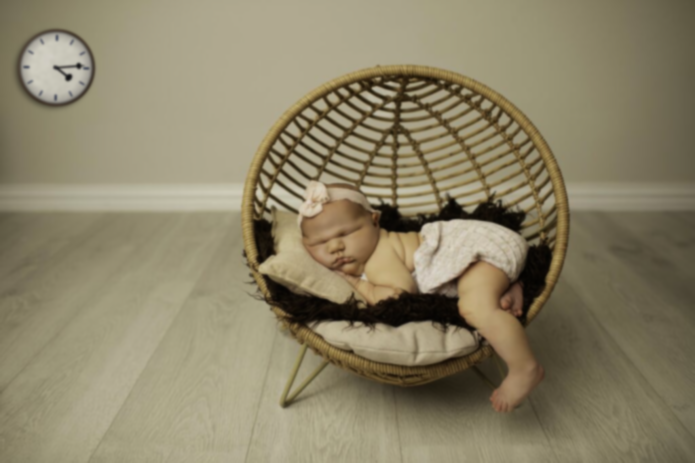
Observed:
{"hour": 4, "minute": 14}
